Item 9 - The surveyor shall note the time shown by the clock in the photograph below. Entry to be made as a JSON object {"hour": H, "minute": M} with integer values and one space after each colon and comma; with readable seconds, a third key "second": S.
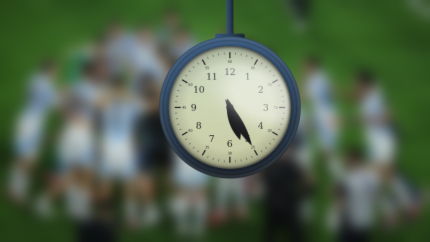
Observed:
{"hour": 5, "minute": 25}
